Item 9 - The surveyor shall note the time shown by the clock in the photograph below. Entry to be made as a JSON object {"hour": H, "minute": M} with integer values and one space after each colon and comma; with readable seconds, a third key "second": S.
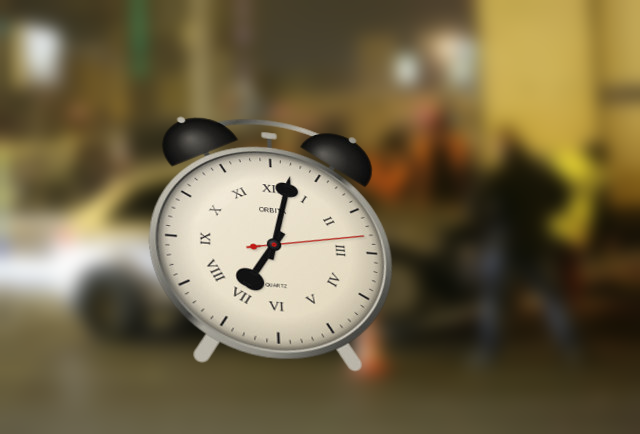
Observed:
{"hour": 7, "minute": 2, "second": 13}
